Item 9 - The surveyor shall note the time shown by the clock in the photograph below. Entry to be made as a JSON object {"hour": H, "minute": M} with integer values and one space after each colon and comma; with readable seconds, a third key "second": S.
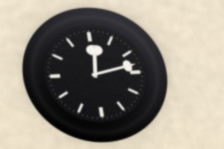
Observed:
{"hour": 12, "minute": 13}
